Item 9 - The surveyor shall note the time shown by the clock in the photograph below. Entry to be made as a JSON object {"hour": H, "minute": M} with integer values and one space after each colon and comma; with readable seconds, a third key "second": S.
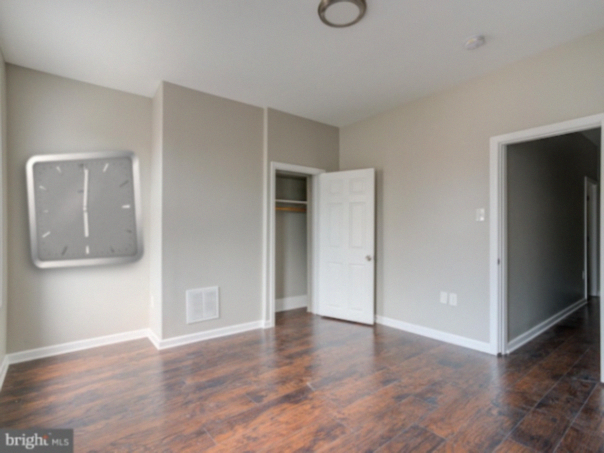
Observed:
{"hour": 6, "minute": 1}
